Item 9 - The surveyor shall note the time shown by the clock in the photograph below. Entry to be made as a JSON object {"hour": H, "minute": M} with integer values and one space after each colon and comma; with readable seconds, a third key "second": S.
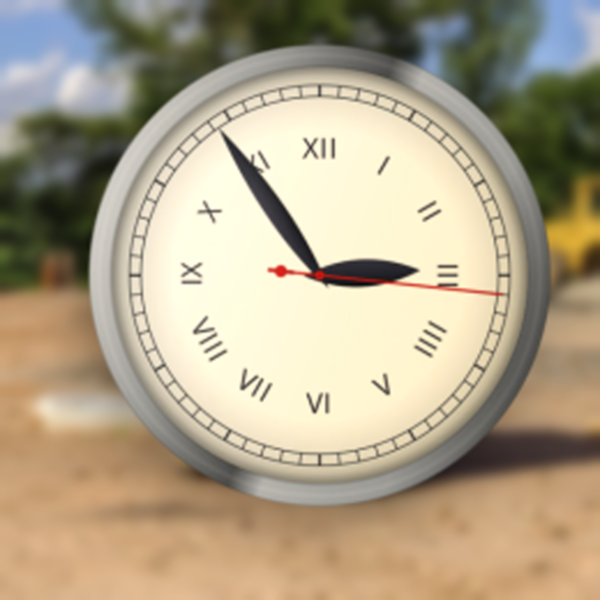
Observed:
{"hour": 2, "minute": 54, "second": 16}
